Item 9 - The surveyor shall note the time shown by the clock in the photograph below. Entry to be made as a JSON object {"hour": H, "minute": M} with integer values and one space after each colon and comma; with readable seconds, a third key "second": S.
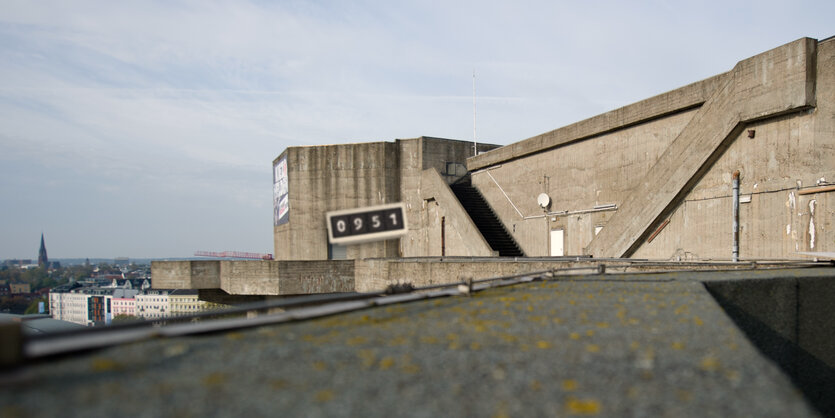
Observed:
{"hour": 9, "minute": 51}
